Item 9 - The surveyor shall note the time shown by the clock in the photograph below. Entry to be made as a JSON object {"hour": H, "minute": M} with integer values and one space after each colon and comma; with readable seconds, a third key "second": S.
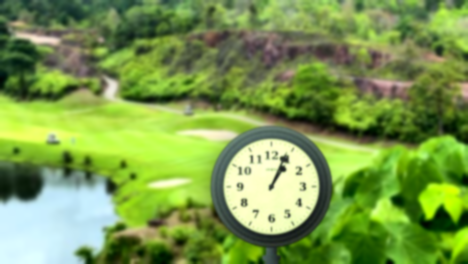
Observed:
{"hour": 1, "minute": 4}
